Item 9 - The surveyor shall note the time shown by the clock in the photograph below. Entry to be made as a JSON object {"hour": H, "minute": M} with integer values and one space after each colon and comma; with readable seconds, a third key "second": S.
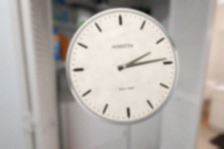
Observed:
{"hour": 2, "minute": 14}
